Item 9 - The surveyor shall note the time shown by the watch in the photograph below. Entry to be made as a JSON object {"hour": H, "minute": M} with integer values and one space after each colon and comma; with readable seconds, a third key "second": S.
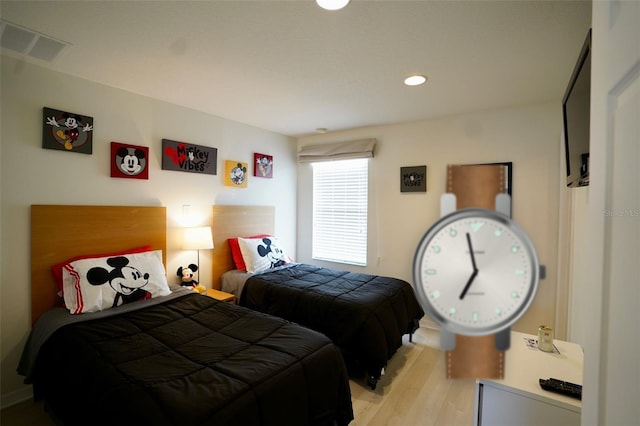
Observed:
{"hour": 6, "minute": 58}
